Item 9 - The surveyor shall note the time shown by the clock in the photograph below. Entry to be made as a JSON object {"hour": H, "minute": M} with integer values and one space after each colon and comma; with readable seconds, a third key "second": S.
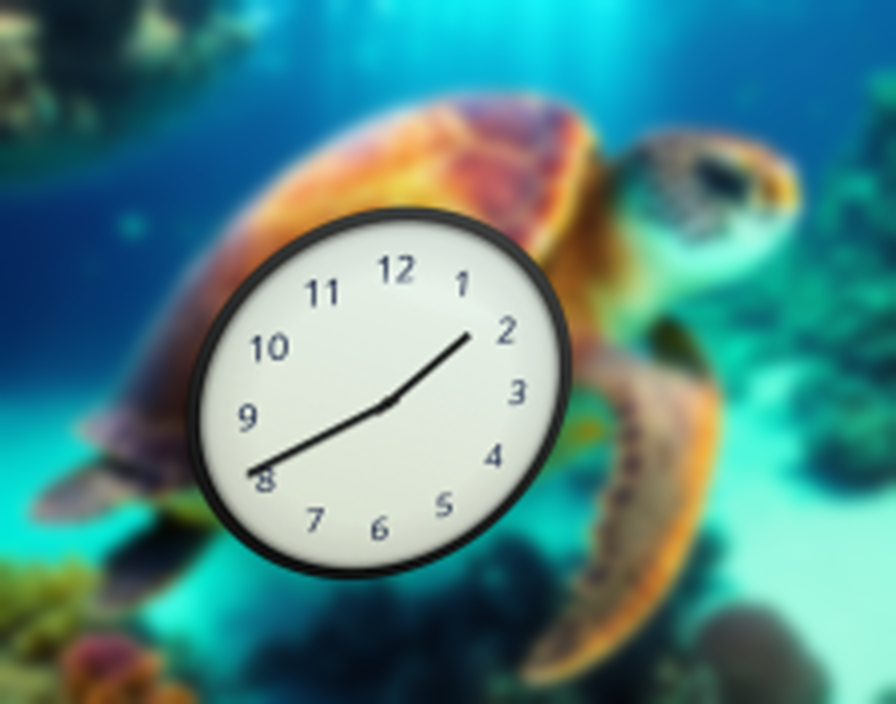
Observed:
{"hour": 1, "minute": 41}
